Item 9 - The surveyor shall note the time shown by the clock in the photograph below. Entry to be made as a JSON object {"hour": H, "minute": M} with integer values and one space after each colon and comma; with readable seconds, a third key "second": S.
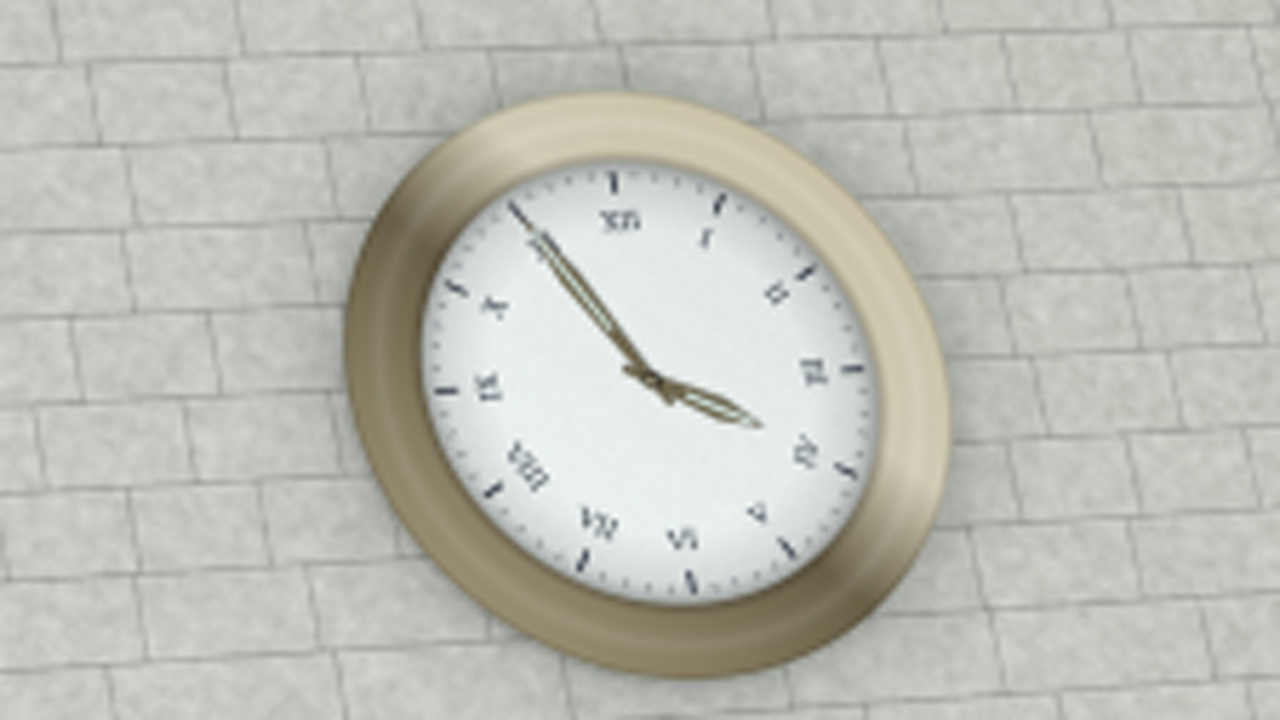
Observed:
{"hour": 3, "minute": 55}
